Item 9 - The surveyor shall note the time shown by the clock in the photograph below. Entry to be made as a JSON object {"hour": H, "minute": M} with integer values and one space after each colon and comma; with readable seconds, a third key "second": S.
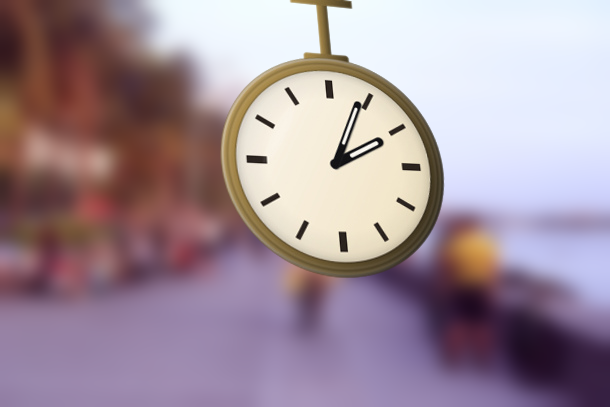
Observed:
{"hour": 2, "minute": 4}
